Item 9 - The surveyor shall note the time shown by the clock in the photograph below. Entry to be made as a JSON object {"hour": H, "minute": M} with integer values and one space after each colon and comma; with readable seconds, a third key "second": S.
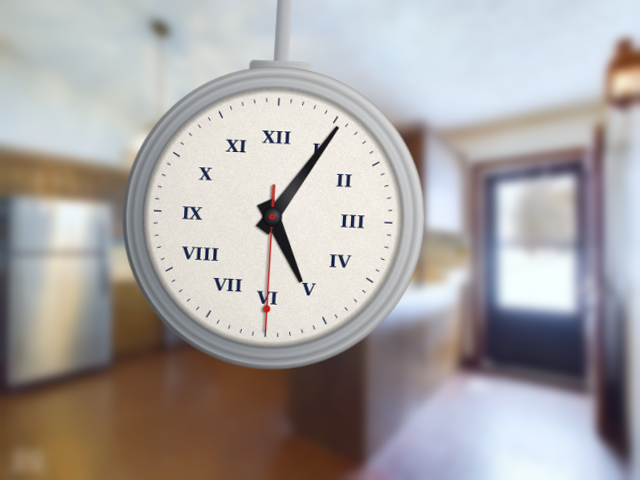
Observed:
{"hour": 5, "minute": 5, "second": 30}
